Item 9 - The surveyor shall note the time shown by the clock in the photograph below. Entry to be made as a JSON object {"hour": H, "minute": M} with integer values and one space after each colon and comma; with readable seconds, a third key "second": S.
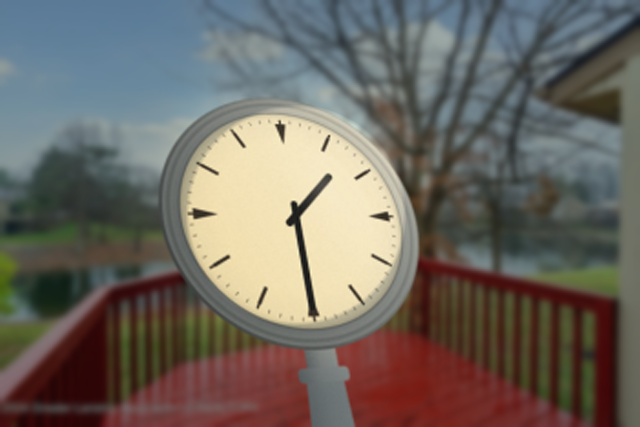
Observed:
{"hour": 1, "minute": 30}
